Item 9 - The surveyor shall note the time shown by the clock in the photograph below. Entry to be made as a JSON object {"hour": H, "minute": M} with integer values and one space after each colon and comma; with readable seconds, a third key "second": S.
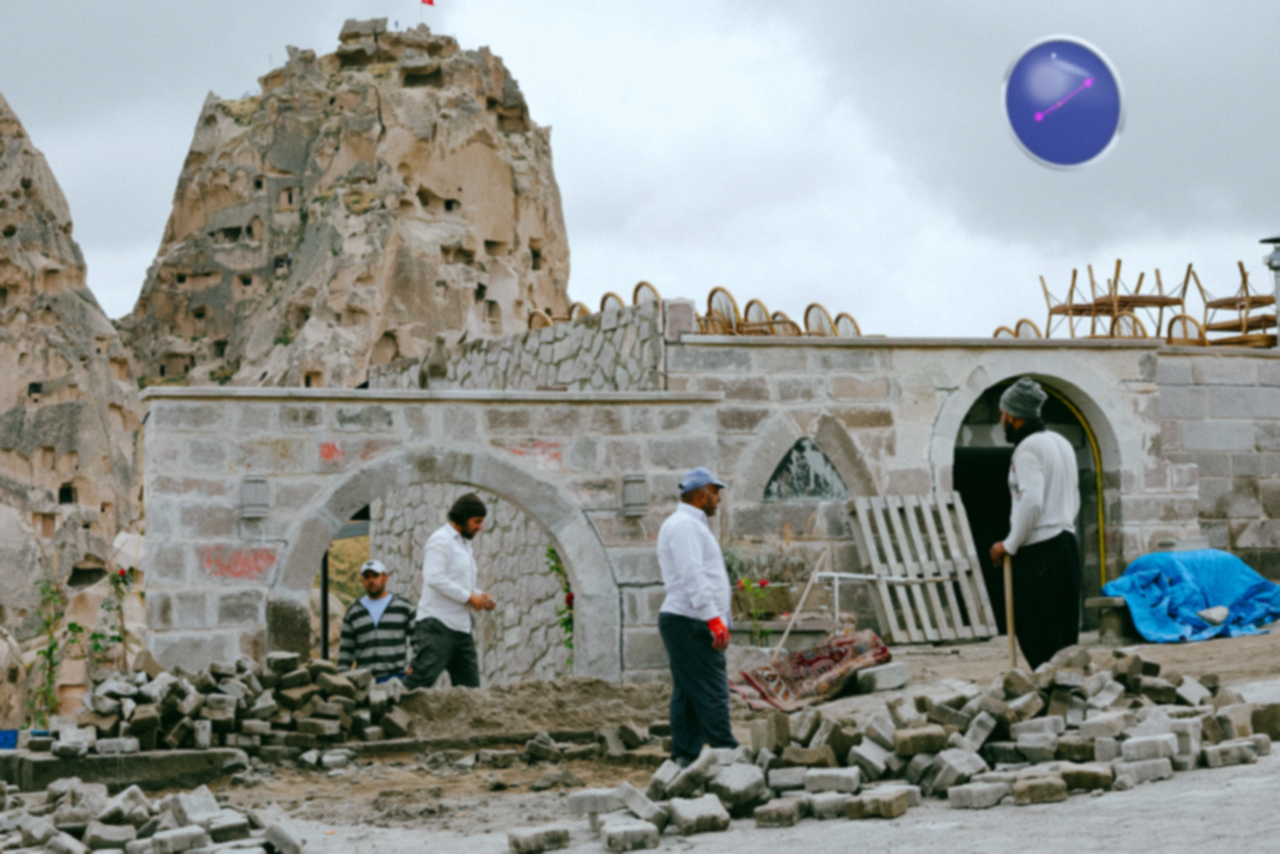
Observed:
{"hour": 8, "minute": 10}
